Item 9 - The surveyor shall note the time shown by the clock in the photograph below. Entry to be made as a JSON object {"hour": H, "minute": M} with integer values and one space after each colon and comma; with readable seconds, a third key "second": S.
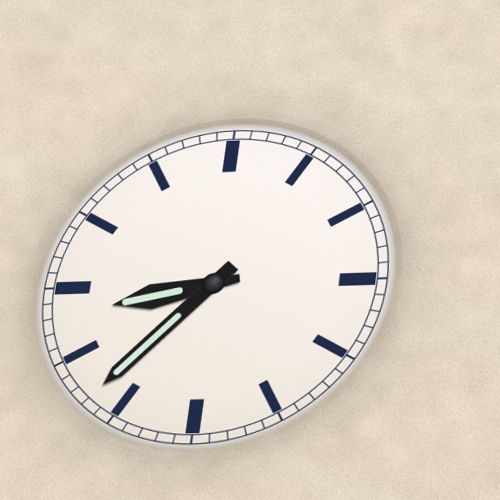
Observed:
{"hour": 8, "minute": 37}
